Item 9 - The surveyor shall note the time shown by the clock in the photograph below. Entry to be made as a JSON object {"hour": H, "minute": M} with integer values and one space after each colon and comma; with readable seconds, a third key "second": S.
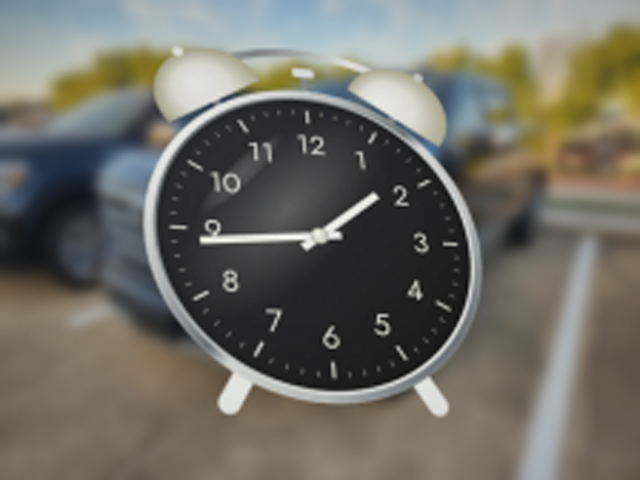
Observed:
{"hour": 1, "minute": 44}
